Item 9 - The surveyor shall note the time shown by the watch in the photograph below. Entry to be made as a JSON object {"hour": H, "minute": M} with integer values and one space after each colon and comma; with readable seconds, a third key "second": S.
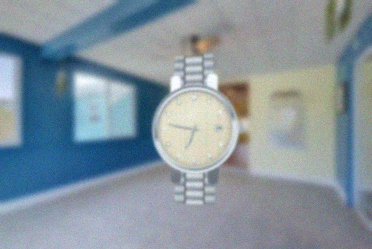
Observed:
{"hour": 6, "minute": 47}
